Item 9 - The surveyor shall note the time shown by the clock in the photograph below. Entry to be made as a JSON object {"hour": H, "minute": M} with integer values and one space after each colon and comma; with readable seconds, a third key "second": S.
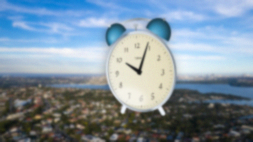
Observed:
{"hour": 10, "minute": 4}
